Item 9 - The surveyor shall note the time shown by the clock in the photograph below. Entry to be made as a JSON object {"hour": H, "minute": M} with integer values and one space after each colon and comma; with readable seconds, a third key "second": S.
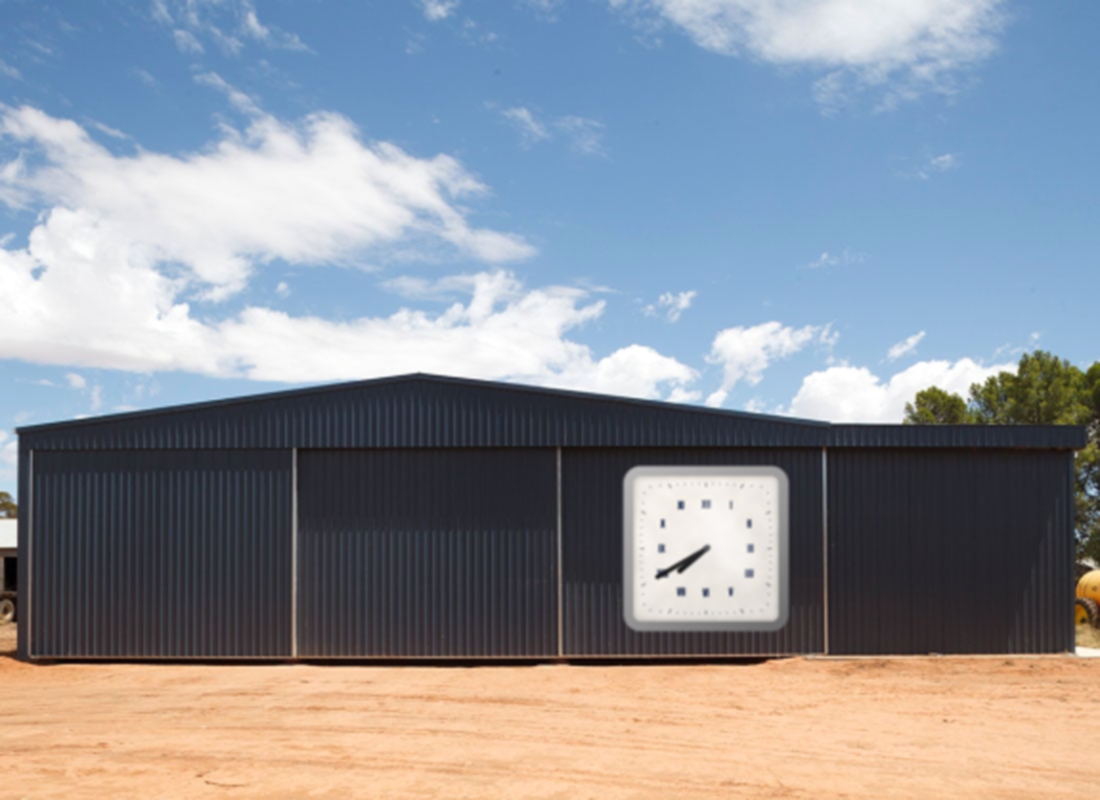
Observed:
{"hour": 7, "minute": 40}
